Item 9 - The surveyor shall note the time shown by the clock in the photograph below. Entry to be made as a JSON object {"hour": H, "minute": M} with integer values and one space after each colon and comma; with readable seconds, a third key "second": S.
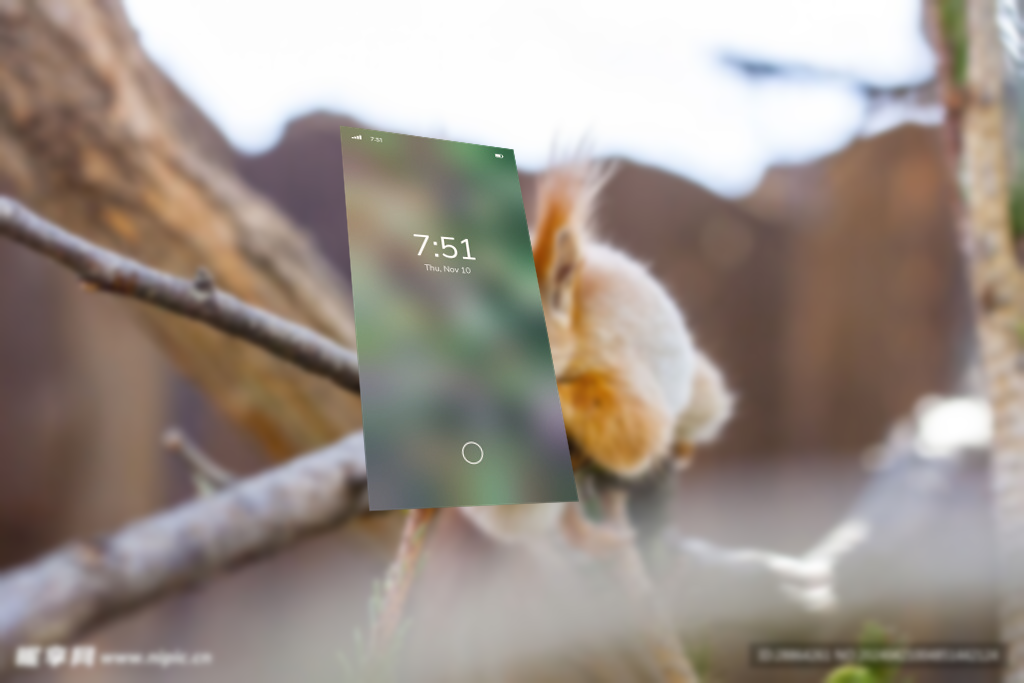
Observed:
{"hour": 7, "minute": 51}
